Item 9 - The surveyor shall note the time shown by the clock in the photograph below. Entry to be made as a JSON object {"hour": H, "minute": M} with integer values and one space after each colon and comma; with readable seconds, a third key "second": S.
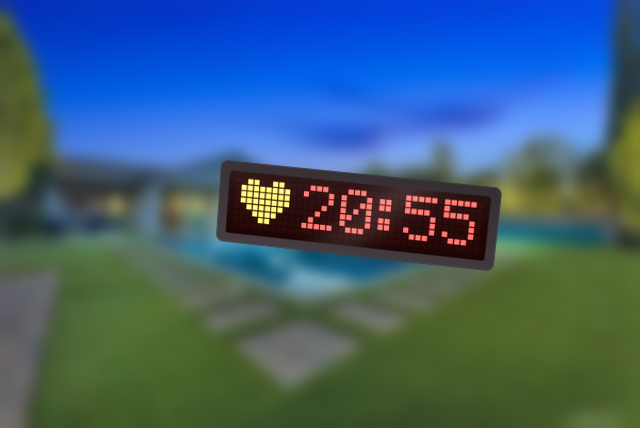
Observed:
{"hour": 20, "minute": 55}
